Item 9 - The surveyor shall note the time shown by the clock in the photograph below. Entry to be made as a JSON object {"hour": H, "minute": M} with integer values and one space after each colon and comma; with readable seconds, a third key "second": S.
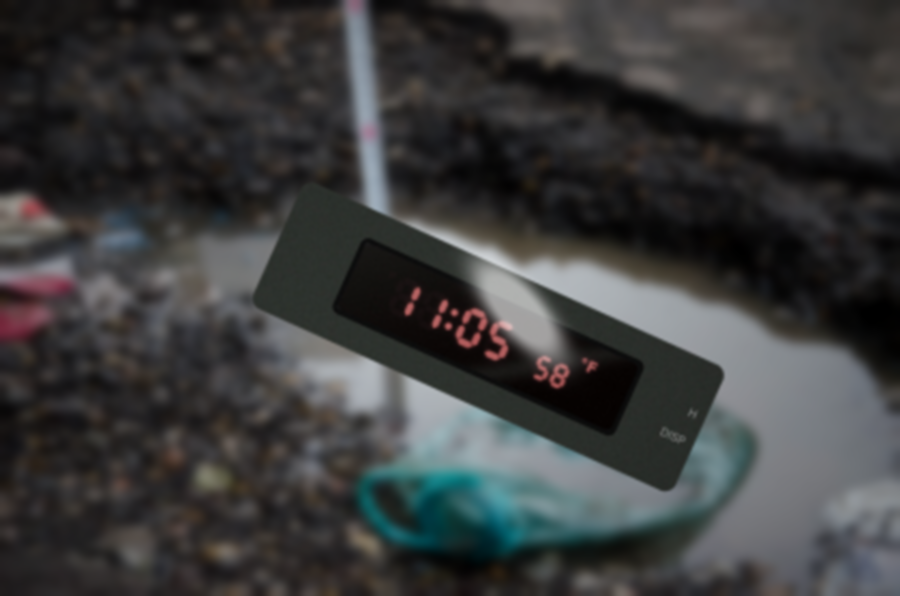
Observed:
{"hour": 11, "minute": 5}
